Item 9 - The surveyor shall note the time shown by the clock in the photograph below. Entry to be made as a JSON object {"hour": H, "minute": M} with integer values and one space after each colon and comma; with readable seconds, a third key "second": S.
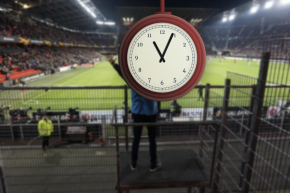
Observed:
{"hour": 11, "minute": 4}
